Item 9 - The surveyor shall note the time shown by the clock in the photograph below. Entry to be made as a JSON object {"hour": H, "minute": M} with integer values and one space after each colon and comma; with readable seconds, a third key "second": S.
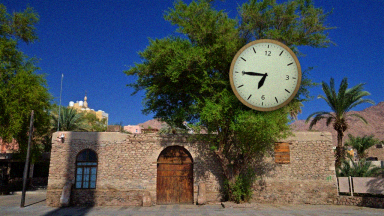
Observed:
{"hour": 6, "minute": 45}
